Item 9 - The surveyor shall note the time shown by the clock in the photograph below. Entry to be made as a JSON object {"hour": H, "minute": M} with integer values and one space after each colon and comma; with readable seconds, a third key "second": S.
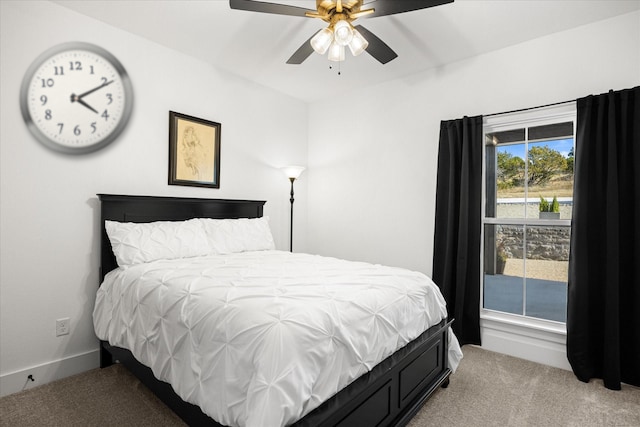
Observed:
{"hour": 4, "minute": 11}
